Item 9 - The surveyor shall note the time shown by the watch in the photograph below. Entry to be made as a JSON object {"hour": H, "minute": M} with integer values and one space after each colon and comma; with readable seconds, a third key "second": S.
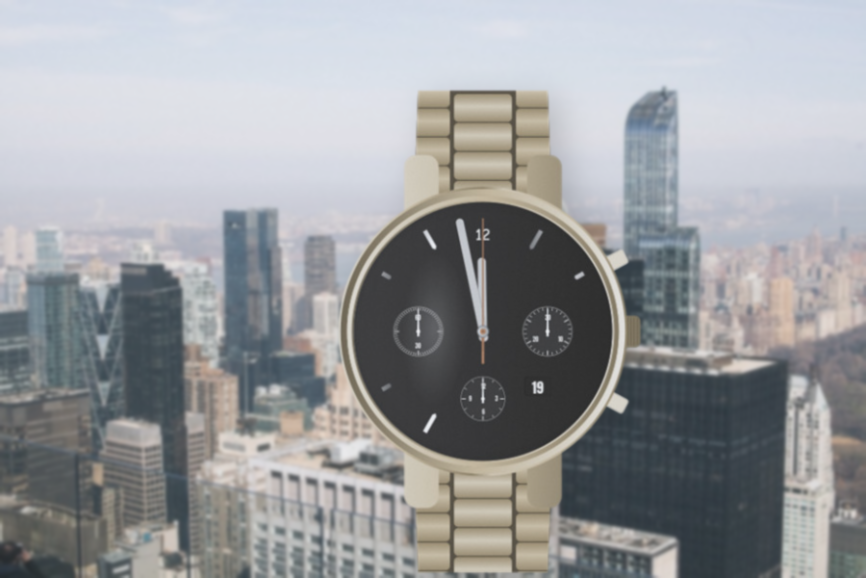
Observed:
{"hour": 11, "minute": 58}
